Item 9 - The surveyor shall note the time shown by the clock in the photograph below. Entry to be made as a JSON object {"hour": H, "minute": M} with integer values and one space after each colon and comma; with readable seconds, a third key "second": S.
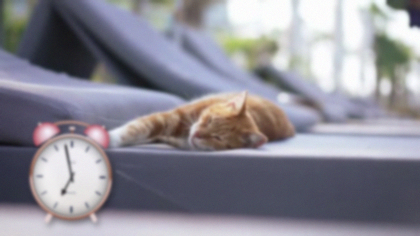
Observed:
{"hour": 6, "minute": 58}
